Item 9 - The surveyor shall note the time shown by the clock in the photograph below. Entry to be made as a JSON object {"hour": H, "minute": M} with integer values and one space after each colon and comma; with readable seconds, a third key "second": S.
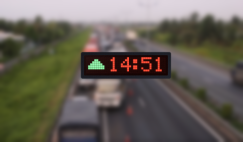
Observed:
{"hour": 14, "minute": 51}
